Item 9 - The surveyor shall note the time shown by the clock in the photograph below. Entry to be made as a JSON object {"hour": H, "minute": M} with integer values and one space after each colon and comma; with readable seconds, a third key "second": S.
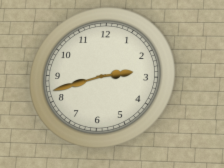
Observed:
{"hour": 2, "minute": 42}
